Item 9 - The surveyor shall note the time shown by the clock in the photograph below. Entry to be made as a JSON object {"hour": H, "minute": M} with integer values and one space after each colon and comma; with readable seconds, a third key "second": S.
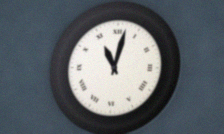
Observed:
{"hour": 11, "minute": 2}
